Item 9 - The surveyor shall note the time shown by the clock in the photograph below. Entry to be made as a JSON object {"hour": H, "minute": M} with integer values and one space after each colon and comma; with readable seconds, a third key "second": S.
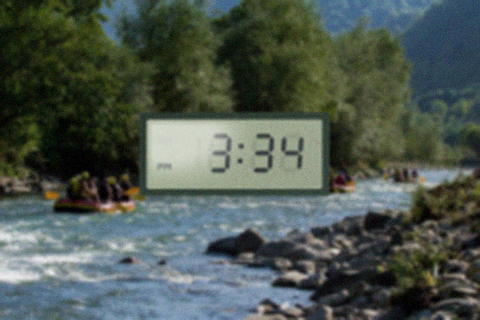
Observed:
{"hour": 3, "minute": 34}
